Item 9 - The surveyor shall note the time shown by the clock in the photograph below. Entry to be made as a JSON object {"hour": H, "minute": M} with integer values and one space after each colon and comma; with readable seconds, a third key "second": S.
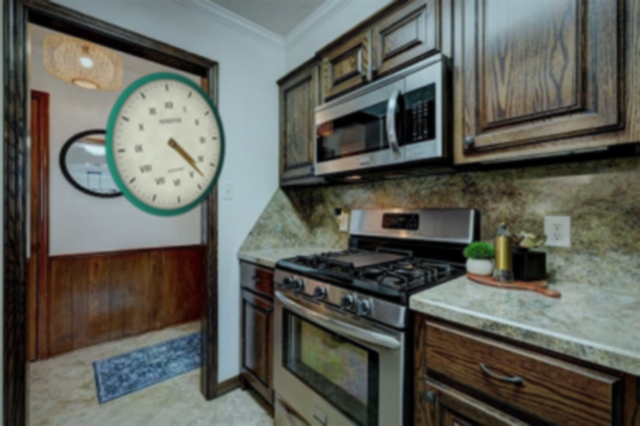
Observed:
{"hour": 4, "minute": 23}
